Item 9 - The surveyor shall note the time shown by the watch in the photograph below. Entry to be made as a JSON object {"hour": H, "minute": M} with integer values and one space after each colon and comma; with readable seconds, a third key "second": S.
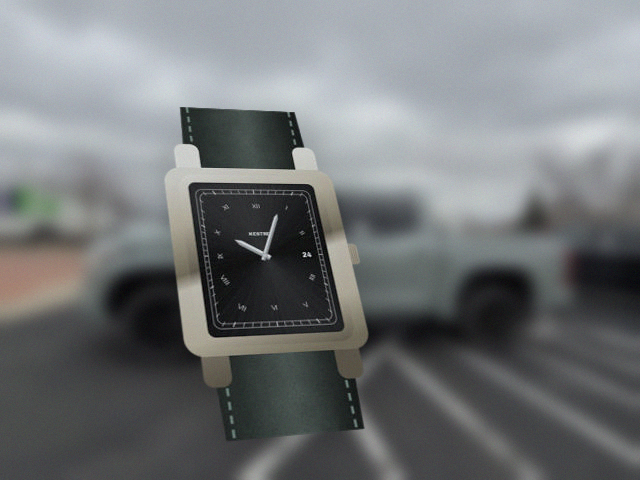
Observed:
{"hour": 10, "minute": 4}
